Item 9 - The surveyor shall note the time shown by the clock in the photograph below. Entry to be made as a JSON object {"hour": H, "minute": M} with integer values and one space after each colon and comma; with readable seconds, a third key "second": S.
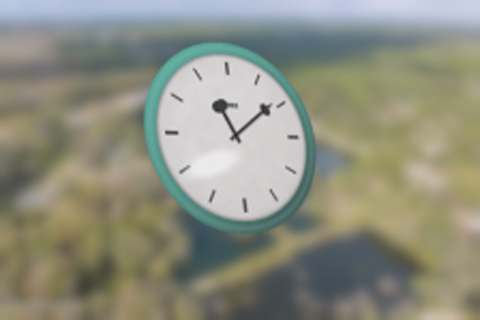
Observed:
{"hour": 11, "minute": 9}
